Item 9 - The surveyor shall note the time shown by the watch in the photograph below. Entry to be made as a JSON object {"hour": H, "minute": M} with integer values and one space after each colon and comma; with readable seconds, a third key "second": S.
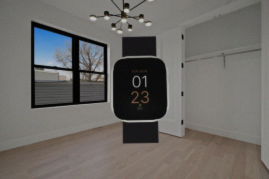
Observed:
{"hour": 1, "minute": 23}
